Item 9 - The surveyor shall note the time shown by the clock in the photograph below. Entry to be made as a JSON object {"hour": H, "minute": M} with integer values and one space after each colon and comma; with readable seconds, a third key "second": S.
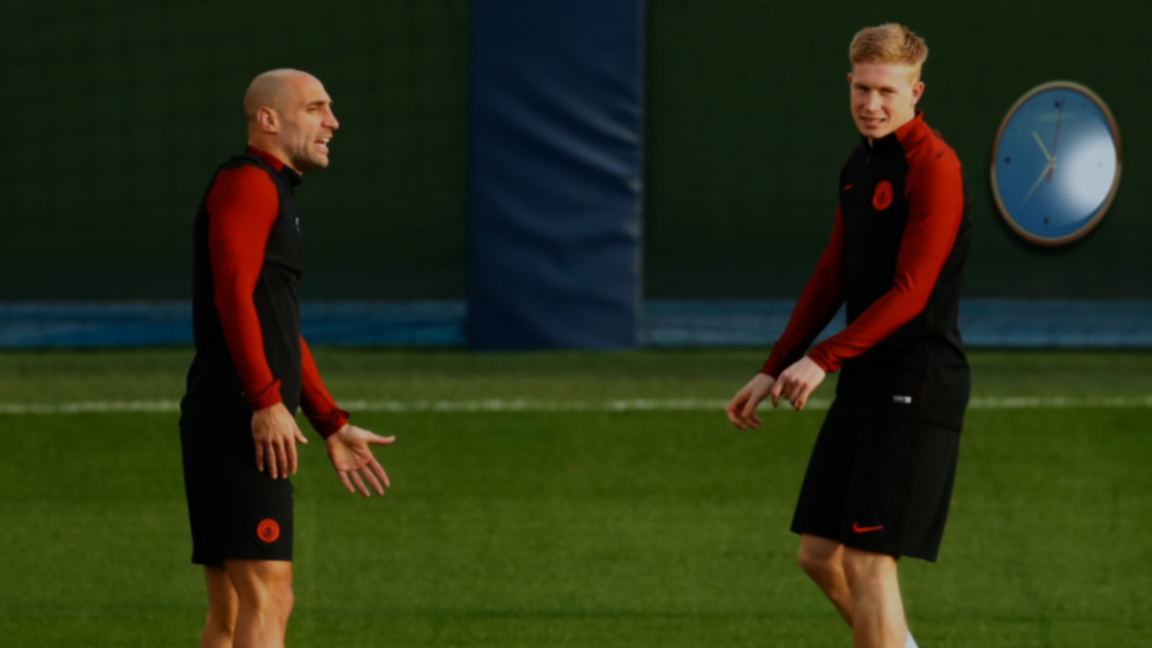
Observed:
{"hour": 10, "minute": 36, "second": 1}
